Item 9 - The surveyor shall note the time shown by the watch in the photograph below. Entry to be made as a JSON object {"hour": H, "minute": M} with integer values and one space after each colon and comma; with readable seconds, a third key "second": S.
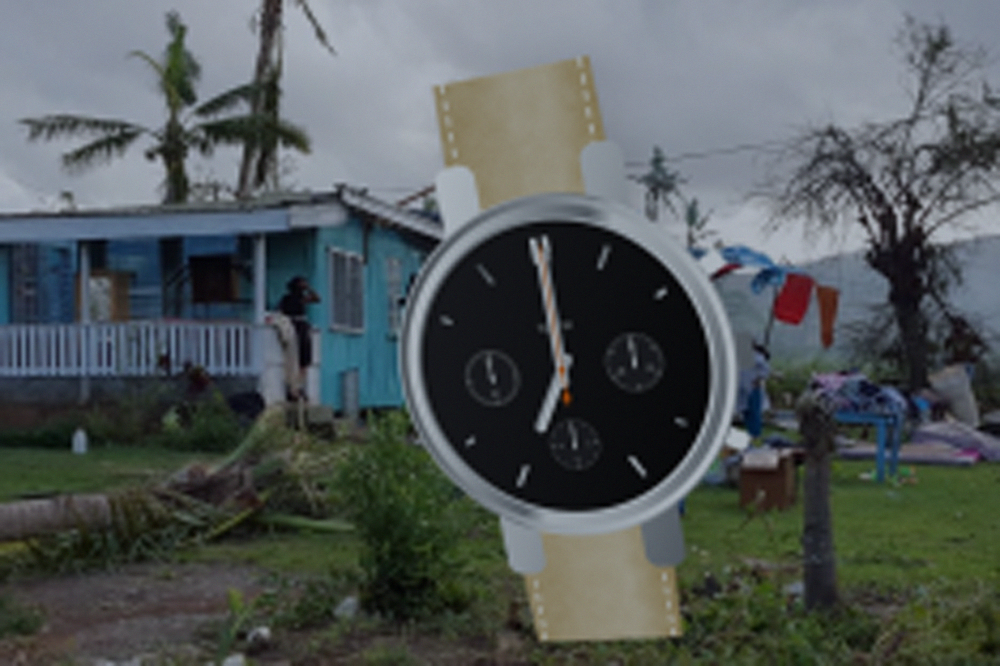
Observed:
{"hour": 7, "minute": 0}
